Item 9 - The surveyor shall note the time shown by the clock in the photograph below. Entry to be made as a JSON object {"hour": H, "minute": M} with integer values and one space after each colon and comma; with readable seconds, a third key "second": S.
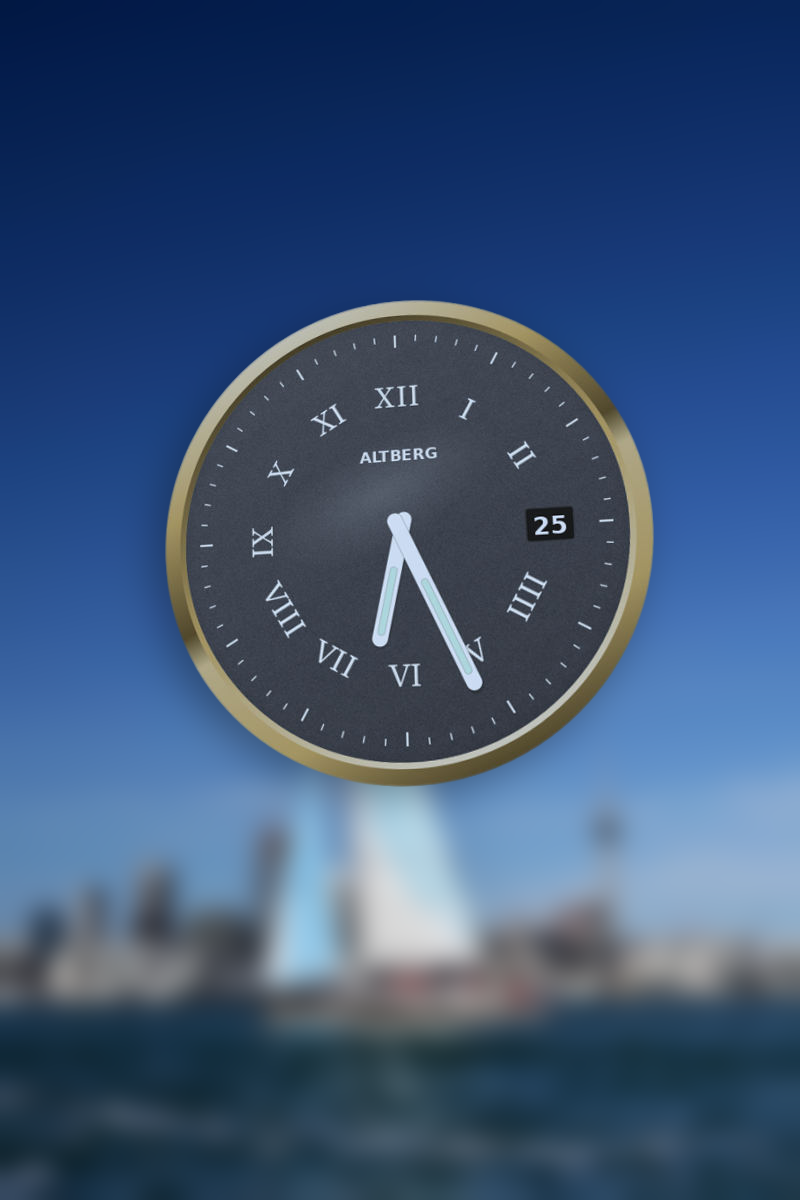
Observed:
{"hour": 6, "minute": 26}
